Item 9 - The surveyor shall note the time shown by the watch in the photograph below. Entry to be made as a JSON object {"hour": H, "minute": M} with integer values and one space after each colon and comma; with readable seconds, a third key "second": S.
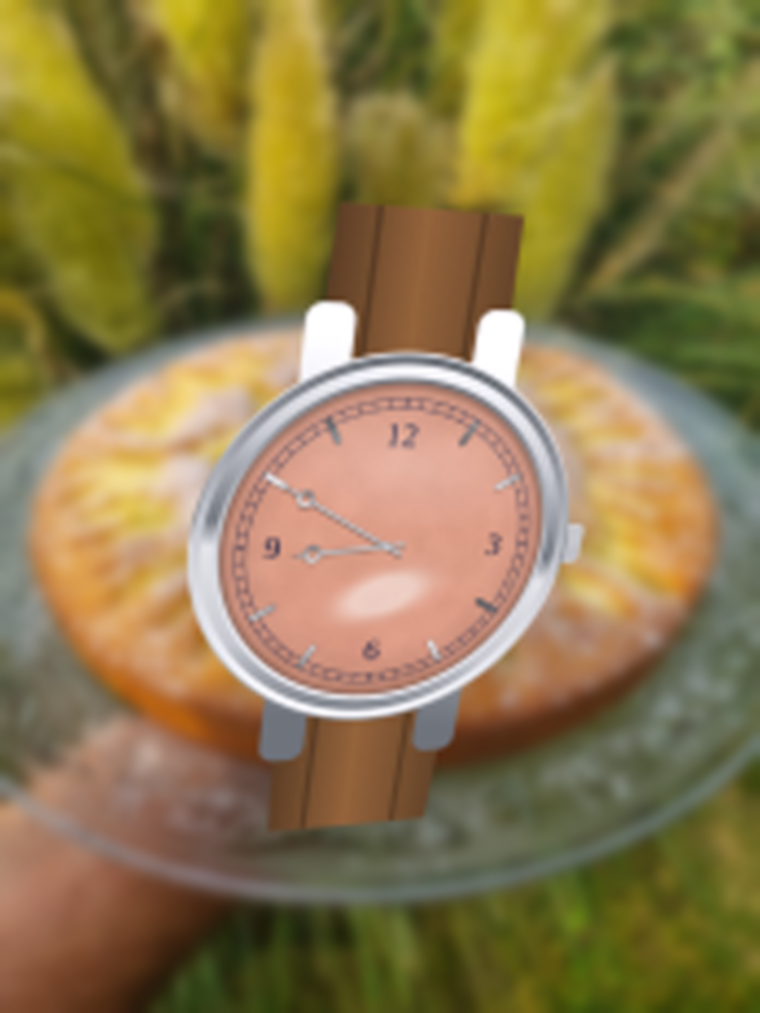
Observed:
{"hour": 8, "minute": 50}
